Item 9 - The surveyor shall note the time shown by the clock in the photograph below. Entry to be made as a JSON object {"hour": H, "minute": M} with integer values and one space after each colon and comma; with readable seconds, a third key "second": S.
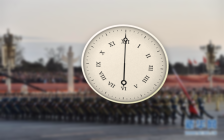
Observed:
{"hour": 6, "minute": 0}
